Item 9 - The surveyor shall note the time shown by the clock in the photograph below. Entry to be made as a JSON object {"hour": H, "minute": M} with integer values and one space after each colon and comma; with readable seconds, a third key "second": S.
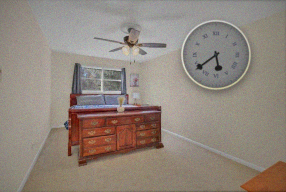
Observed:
{"hour": 5, "minute": 39}
